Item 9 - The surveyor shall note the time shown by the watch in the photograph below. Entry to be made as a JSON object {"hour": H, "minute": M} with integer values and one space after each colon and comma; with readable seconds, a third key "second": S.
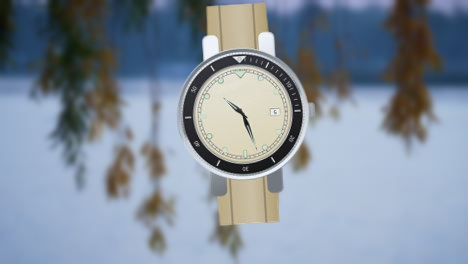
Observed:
{"hour": 10, "minute": 27}
